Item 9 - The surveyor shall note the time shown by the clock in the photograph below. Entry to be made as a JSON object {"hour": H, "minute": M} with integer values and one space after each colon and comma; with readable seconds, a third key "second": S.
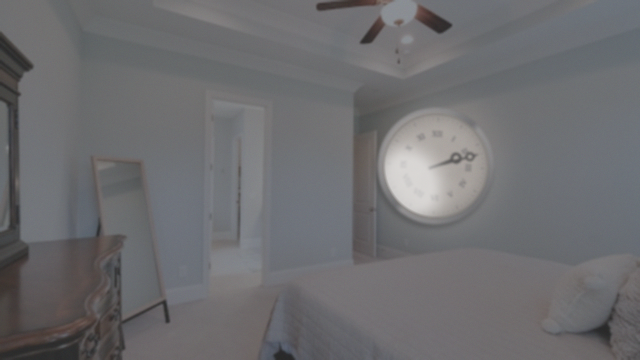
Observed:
{"hour": 2, "minute": 12}
